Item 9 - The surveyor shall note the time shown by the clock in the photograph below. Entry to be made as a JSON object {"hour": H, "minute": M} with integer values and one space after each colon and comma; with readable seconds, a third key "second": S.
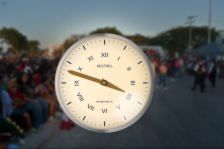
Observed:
{"hour": 3, "minute": 48}
